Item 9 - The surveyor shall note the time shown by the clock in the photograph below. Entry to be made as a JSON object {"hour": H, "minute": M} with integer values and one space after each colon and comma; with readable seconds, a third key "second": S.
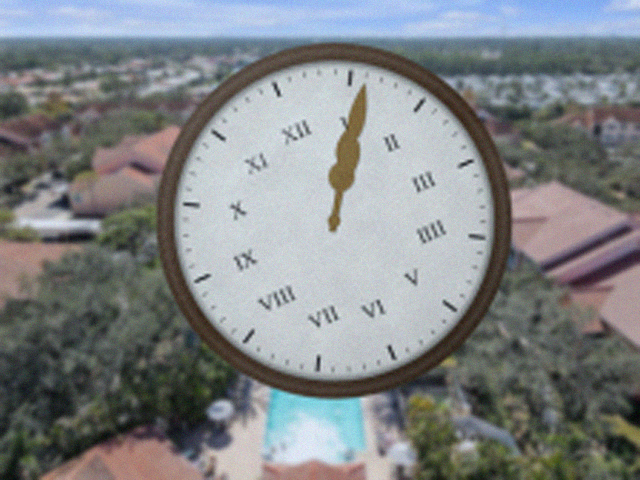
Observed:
{"hour": 1, "minute": 6}
